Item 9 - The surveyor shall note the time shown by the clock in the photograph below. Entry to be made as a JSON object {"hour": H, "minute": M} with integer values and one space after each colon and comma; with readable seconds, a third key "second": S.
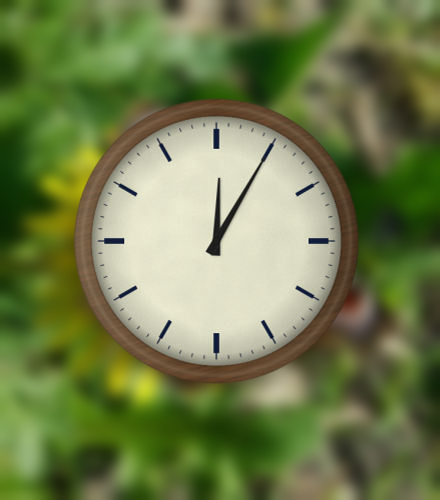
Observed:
{"hour": 12, "minute": 5}
